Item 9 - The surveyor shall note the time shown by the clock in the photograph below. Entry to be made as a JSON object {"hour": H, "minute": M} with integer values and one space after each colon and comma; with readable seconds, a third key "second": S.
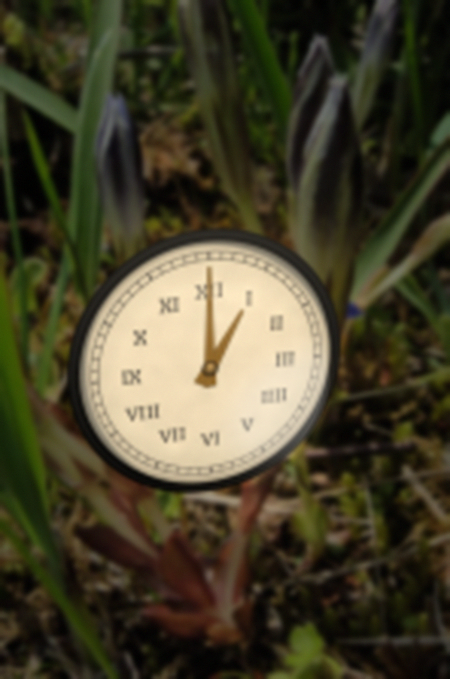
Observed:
{"hour": 1, "minute": 0}
